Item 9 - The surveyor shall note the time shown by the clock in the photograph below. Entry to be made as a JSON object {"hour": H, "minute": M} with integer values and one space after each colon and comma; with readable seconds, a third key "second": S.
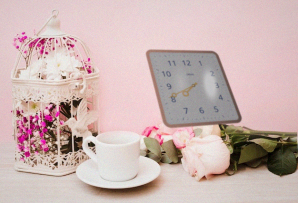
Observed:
{"hour": 7, "minute": 41}
